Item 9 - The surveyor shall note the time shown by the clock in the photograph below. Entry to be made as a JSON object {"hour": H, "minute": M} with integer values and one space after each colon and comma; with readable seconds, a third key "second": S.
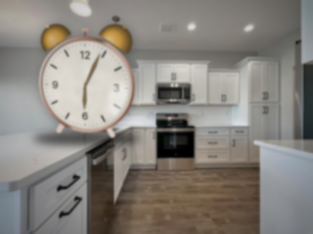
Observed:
{"hour": 6, "minute": 4}
